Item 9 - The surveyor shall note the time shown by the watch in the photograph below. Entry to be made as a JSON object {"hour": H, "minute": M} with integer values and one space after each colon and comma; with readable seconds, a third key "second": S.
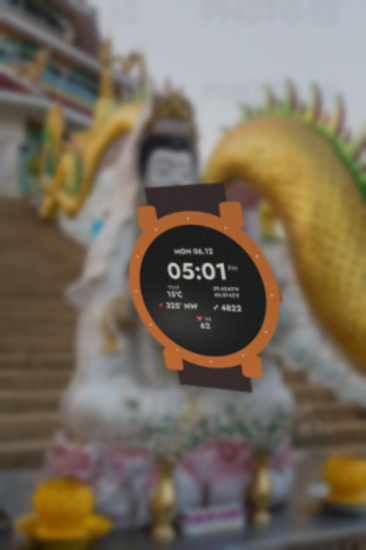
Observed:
{"hour": 5, "minute": 1}
